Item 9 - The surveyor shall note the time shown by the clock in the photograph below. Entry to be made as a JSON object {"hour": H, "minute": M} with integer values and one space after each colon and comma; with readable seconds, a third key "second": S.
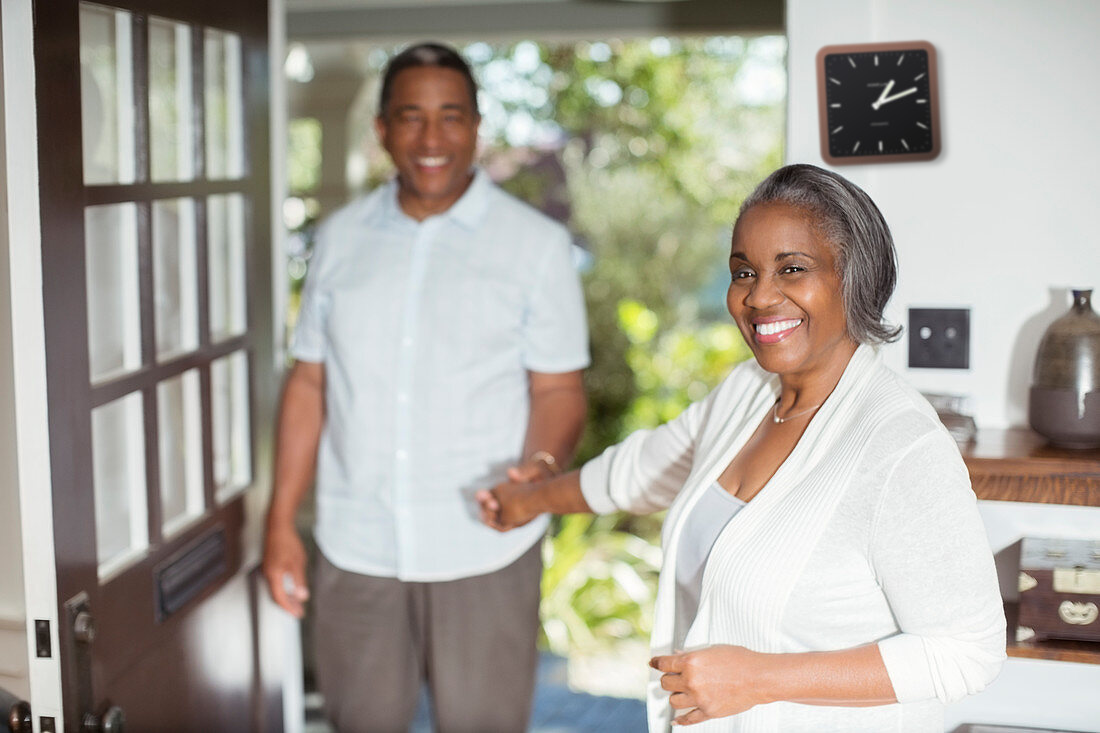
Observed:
{"hour": 1, "minute": 12}
